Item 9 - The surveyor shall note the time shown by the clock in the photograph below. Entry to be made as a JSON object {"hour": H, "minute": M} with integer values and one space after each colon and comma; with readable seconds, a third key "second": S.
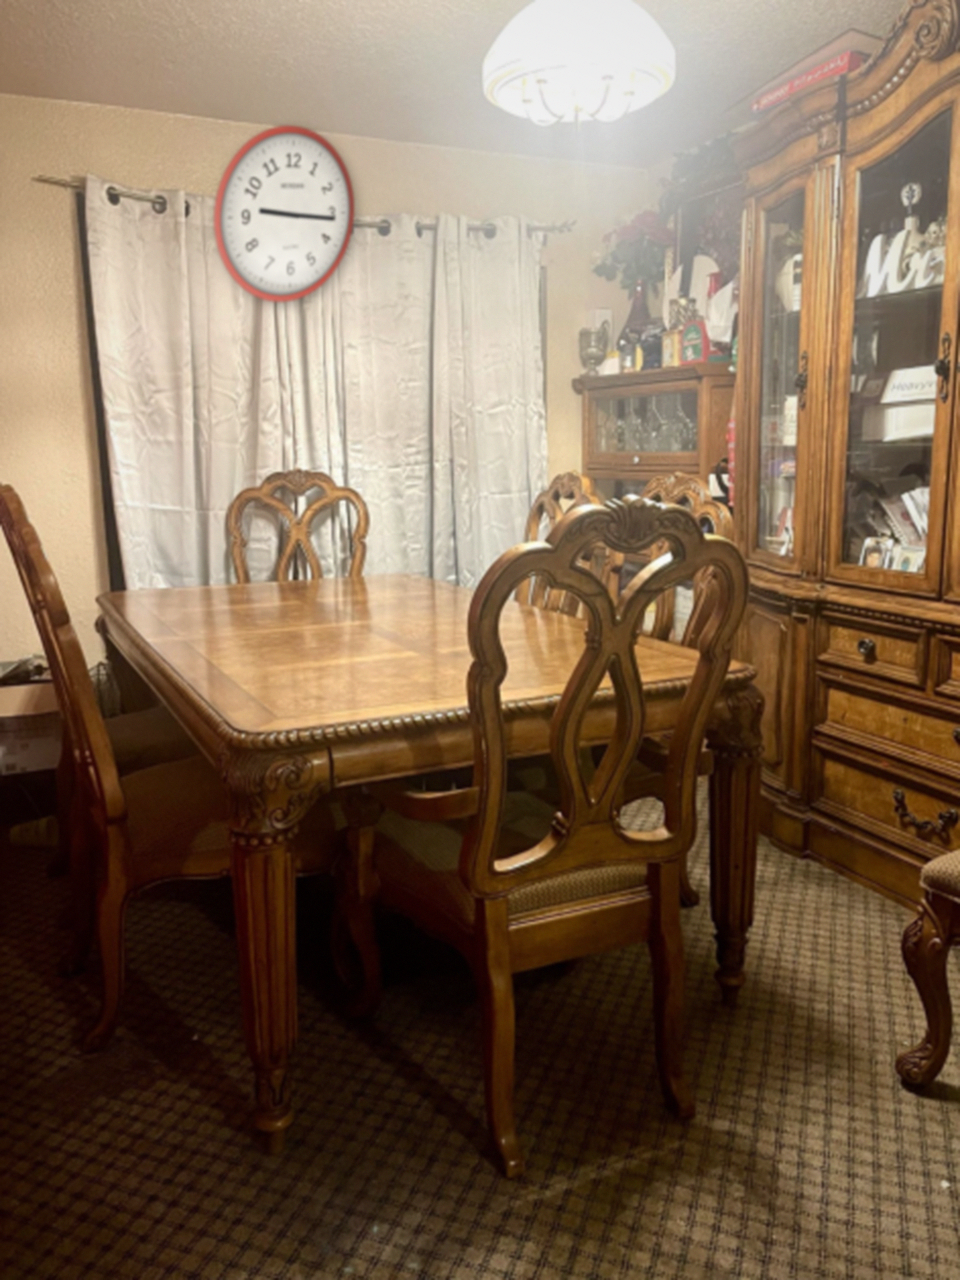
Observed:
{"hour": 9, "minute": 16}
